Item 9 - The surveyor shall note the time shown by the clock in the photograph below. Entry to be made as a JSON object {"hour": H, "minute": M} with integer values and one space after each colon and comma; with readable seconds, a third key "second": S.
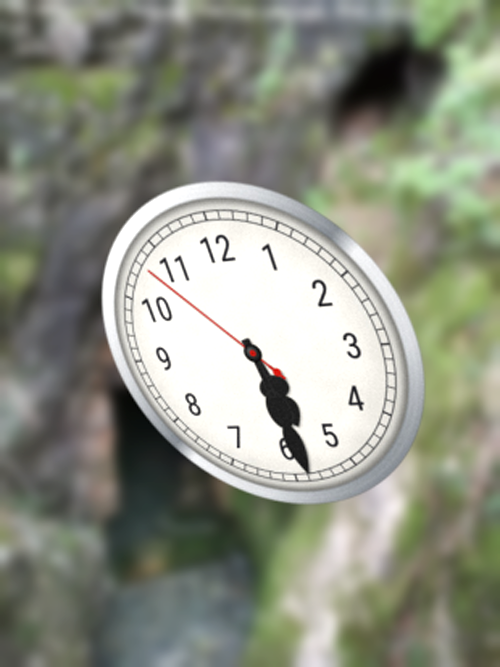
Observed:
{"hour": 5, "minute": 28, "second": 53}
